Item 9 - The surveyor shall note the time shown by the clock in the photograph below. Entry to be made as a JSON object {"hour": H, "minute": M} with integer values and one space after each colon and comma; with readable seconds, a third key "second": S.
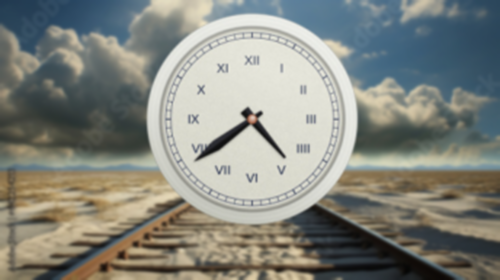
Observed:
{"hour": 4, "minute": 39}
